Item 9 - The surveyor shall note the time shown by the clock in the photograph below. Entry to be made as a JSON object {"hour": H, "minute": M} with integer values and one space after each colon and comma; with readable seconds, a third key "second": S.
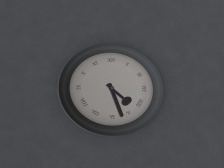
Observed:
{"hour": 4, "minute": 27}
